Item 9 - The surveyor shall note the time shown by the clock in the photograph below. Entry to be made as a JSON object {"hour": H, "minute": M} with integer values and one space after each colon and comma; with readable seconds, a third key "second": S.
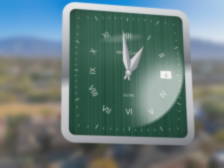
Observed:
{"hour": 12, "minute": 59}
